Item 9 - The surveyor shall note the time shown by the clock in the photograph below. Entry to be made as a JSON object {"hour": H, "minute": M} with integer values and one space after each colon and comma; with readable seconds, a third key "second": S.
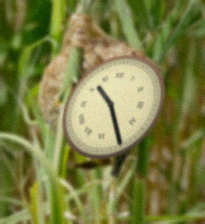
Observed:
{"hour": 10, "minute": 25}
